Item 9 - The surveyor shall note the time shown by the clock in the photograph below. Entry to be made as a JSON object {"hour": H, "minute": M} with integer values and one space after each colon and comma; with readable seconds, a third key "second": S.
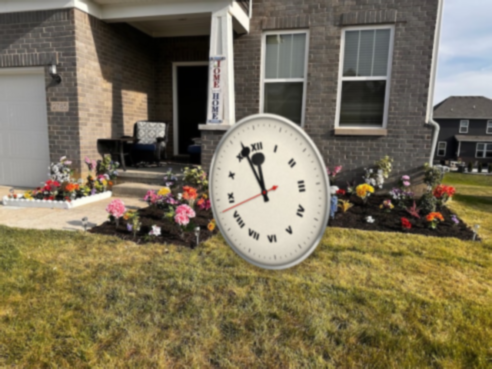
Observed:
{"hour": 11, "minute": 56, "second": 43}
